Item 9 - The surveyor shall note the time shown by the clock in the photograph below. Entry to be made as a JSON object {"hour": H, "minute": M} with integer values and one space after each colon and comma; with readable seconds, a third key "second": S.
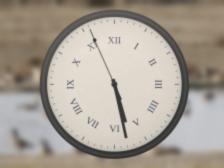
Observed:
{"hour": 5, "minute": 27, "second": 56}
